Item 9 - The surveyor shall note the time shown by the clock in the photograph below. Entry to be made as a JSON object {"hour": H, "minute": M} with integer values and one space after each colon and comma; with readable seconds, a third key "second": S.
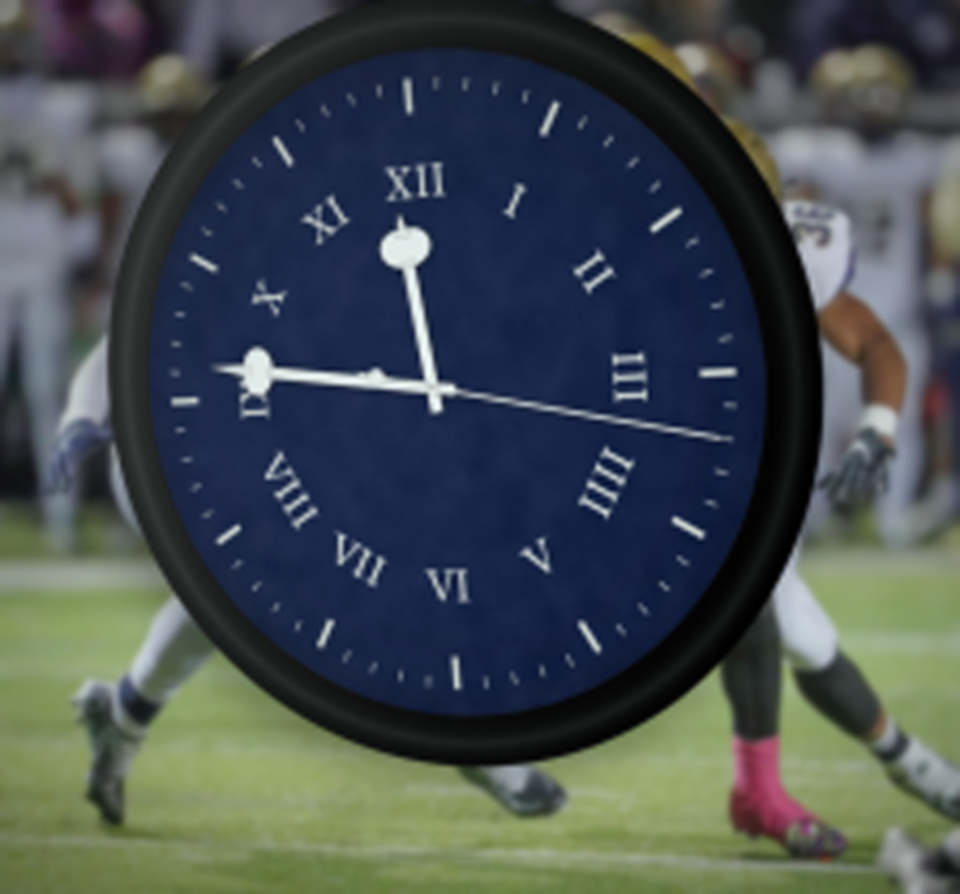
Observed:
{"hour": 11, "minute": 46, "second": 17}
